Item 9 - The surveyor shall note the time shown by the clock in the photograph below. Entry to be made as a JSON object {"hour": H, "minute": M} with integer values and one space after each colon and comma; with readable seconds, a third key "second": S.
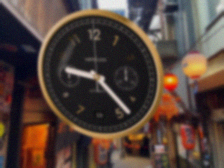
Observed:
{"hour": 9, "minute": 23}
